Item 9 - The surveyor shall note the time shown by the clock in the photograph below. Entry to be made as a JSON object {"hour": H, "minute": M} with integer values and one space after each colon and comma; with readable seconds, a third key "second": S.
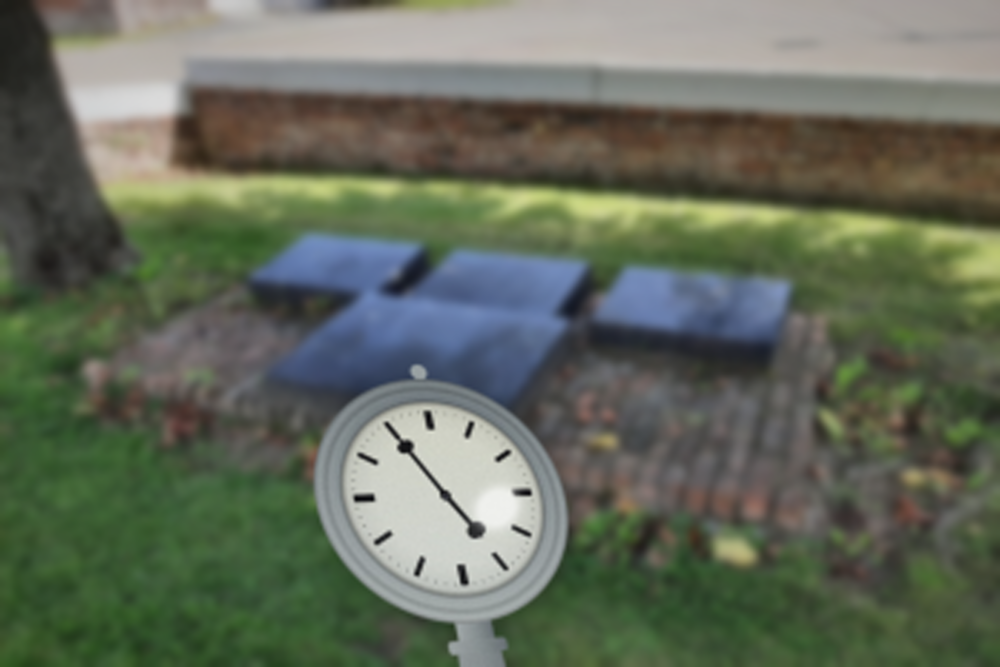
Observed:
{"hour": 4, "minute": 55}
